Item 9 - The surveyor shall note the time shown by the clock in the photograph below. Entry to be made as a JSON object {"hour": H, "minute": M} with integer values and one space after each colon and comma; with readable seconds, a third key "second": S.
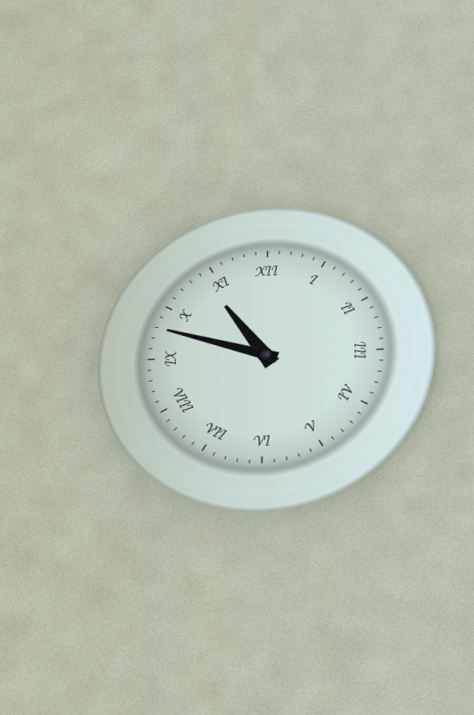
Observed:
{"hour": 10, "minute": 48}
